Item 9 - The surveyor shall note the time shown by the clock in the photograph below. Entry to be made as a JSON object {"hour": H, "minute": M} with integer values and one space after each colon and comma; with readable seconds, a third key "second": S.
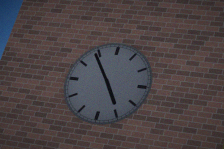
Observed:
{"hour": 4, "minute": 54}
